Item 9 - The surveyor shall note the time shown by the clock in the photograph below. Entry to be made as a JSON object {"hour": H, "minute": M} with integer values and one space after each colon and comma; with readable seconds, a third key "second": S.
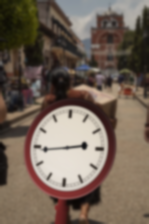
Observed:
{"hour": 2, "minute": 44}
